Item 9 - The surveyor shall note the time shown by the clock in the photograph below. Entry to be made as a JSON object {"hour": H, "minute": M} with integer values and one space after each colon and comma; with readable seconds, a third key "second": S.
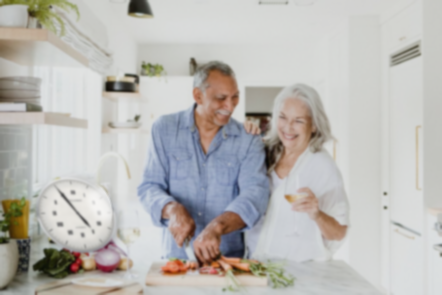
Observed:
{"hour": 4, "minute": 55}
